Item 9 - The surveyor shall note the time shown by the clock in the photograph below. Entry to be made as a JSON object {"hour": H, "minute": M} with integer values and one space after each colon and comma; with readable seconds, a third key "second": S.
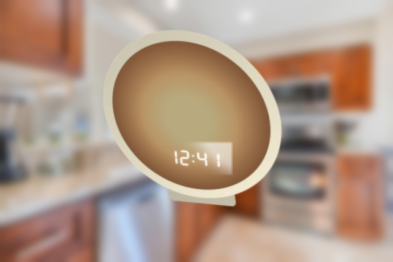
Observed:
{"hour": 12, "minute": 41}
